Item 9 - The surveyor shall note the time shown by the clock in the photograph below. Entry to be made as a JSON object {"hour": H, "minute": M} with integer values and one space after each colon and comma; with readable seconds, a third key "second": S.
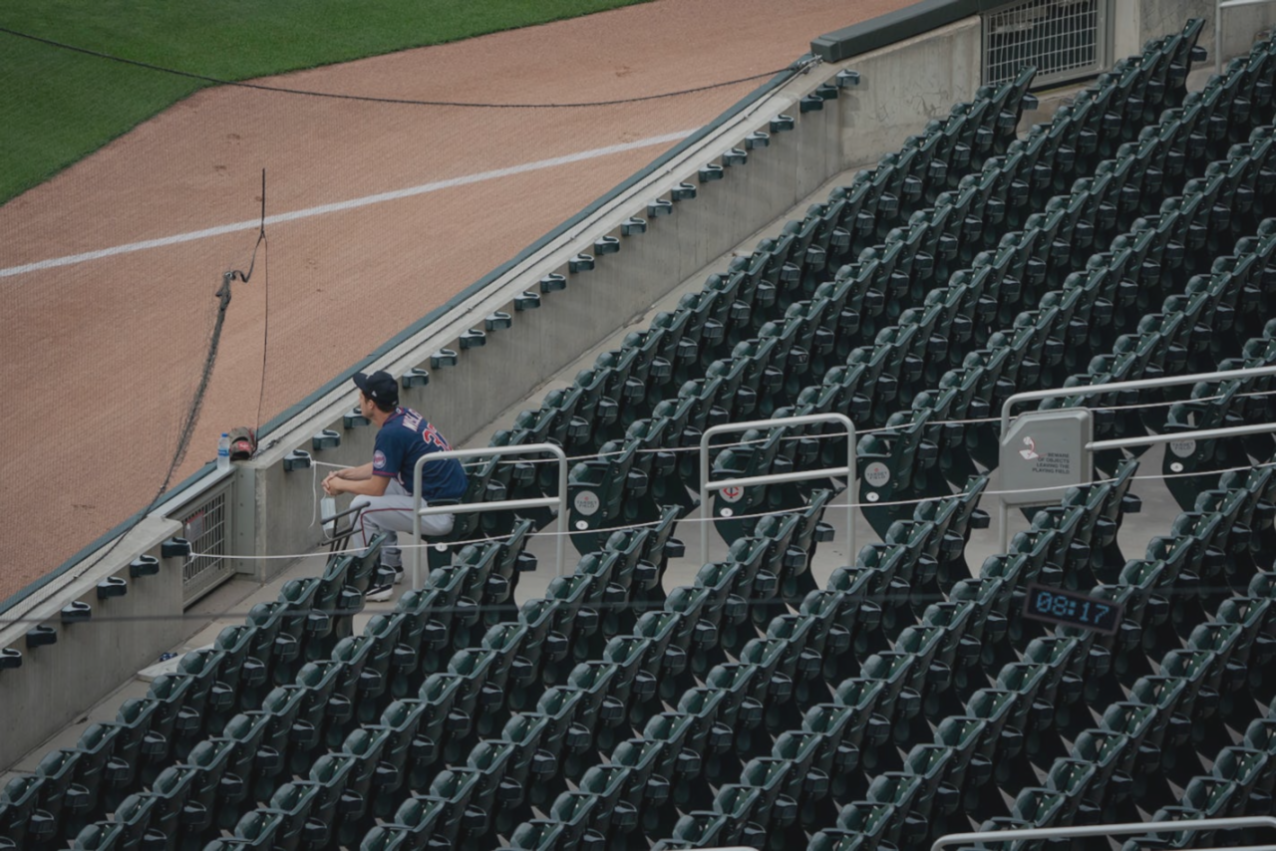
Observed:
{"hour": 8, "minute": 17}
